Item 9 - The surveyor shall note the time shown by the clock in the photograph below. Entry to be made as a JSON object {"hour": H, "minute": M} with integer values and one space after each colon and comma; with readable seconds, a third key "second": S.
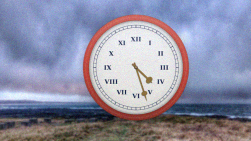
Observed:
{"hour": 4, "minute": 27}
